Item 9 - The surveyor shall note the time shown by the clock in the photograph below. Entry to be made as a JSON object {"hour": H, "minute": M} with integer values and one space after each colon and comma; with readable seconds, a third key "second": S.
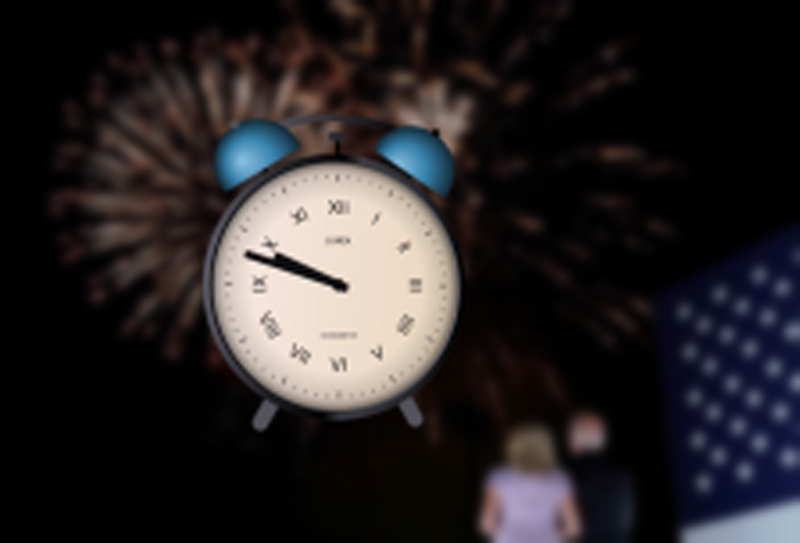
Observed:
{"hour": 9, "minute": 48}
